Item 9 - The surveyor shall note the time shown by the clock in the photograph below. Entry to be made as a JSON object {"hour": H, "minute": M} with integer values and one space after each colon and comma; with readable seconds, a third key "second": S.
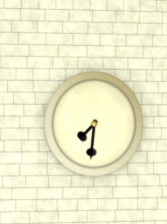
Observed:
{"hour": 7, "minute": 31}
